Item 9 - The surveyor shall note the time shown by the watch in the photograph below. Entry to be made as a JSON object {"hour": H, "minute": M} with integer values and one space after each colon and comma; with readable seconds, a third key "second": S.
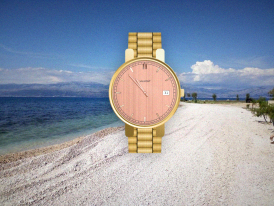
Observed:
{"hour": 10, "minute": 53}
